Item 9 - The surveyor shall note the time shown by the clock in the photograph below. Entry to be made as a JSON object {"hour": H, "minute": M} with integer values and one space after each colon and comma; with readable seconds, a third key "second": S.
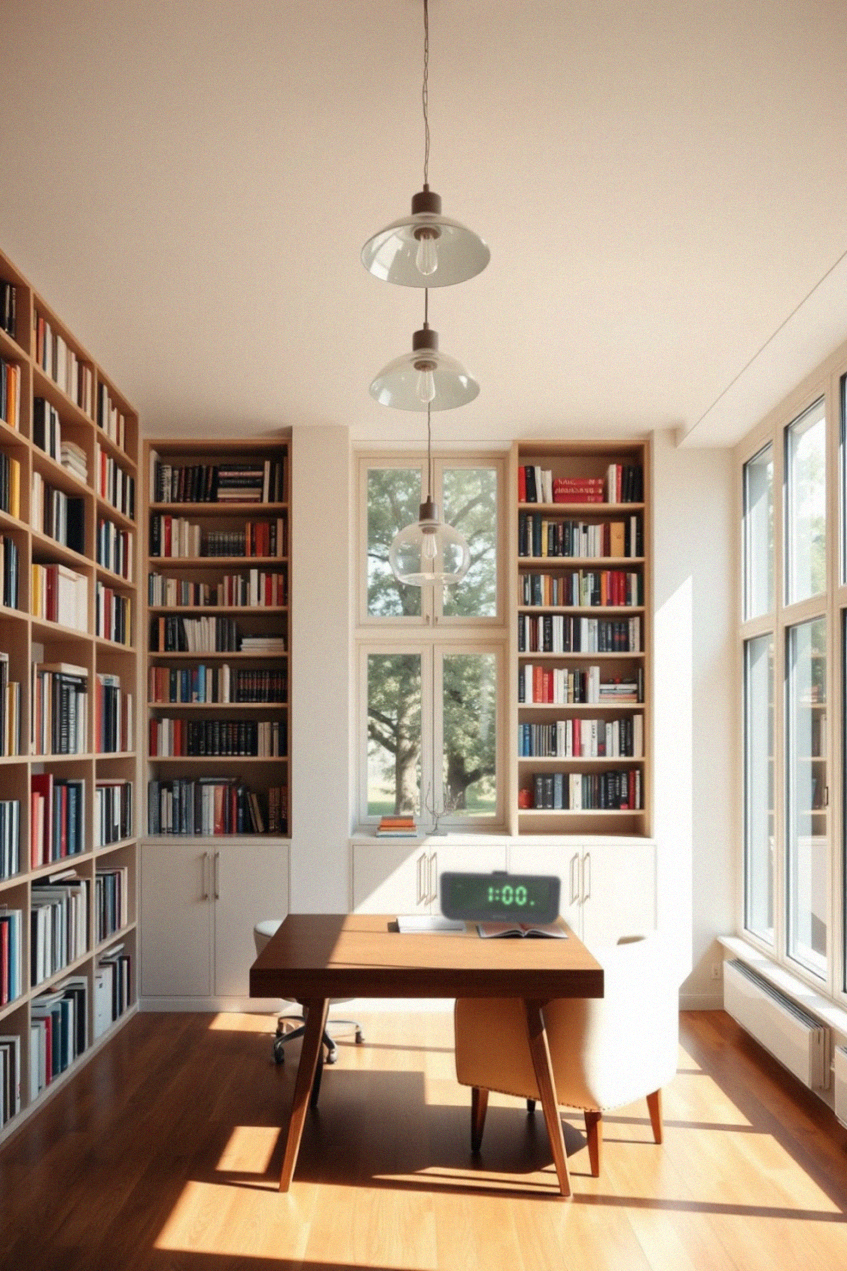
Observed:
{"hour": 1, "minute": 0}
